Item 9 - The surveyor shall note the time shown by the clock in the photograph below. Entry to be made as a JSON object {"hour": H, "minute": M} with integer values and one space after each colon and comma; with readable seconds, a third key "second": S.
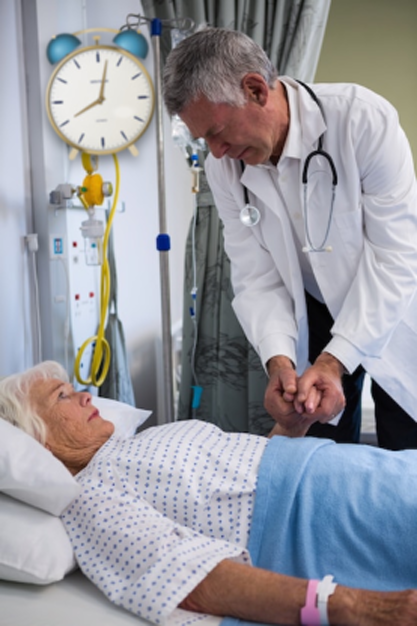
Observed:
{"hour": 8, "minute": 2}
